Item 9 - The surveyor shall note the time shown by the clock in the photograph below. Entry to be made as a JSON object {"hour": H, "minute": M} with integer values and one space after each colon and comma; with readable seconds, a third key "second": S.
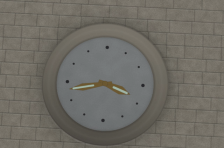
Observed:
{"hour": 3, "minute": 43}
